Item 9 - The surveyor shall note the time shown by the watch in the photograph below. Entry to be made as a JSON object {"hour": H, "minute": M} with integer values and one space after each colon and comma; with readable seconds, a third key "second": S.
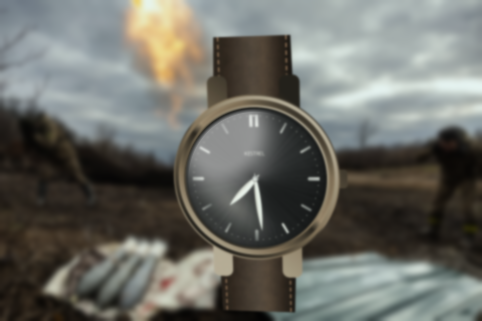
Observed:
{"hour": 7, "minute": 29}
